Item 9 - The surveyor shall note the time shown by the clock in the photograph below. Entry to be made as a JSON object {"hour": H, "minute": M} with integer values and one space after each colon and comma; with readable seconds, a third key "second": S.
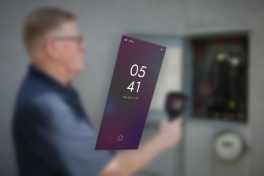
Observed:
{"hour": 5, "minute": 41}
